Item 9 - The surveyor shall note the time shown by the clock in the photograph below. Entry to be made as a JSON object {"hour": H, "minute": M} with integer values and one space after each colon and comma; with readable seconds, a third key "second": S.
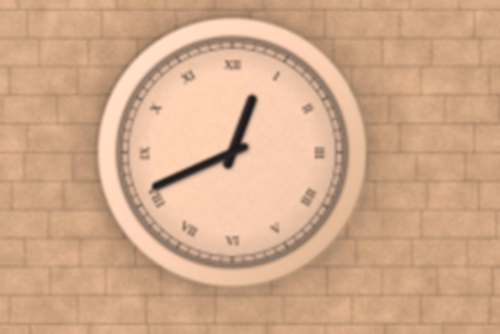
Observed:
{"hour": 12, "minute": 41}
